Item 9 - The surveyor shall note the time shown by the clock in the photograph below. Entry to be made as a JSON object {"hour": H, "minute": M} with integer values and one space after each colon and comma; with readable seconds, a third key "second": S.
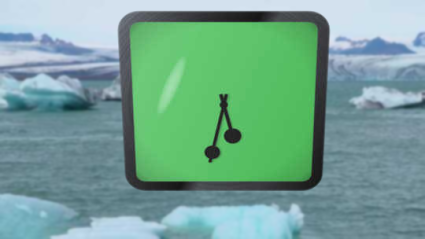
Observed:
{"hour": 5, "minute": 32}
